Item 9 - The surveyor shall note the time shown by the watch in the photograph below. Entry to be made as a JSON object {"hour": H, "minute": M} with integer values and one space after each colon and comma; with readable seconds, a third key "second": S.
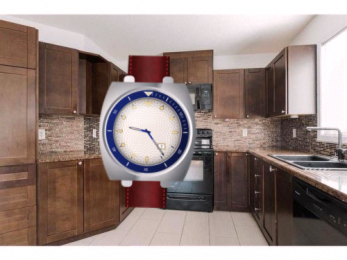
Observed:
{"hour": 9, "minute": 24}
